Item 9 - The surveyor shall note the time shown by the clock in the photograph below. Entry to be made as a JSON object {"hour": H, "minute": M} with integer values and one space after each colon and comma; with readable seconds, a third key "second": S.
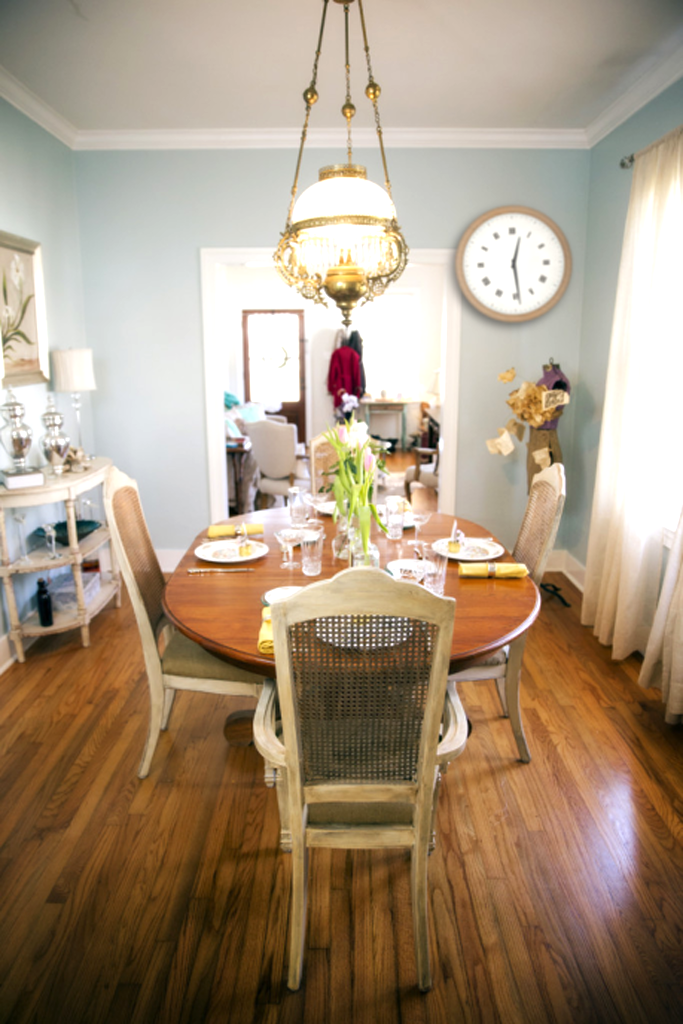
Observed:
{"hour": 12, "minute": 29}
